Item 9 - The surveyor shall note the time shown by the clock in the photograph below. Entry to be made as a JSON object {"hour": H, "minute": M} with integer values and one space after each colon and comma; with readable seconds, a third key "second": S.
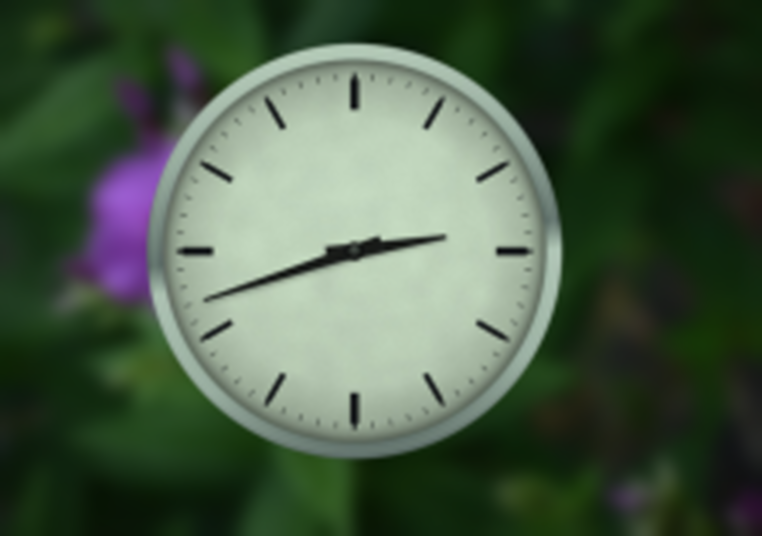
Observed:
{"hour": 2, "minute": 42}
